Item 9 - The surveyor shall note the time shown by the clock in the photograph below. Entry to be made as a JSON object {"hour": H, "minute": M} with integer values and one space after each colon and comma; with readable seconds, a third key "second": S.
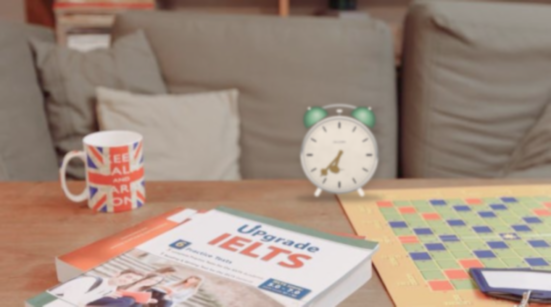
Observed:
{"hour": 6, "minute": 37}
